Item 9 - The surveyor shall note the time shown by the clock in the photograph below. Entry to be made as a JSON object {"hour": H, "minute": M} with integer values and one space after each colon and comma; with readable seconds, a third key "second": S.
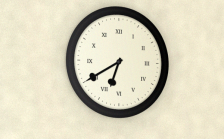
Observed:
{"hour": 6, "minute": 40}
